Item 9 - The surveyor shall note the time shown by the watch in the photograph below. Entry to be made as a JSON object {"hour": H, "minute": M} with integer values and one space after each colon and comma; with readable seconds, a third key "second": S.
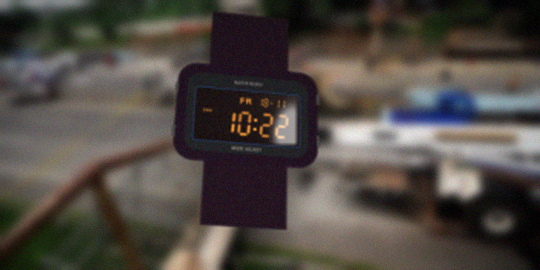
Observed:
{"hour": 10, "minute": 22}
